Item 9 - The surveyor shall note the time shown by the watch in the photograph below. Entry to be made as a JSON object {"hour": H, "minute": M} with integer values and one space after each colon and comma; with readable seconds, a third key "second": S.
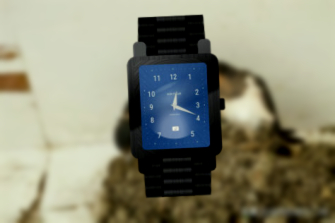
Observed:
{"hour": 12, "minute": 19}
